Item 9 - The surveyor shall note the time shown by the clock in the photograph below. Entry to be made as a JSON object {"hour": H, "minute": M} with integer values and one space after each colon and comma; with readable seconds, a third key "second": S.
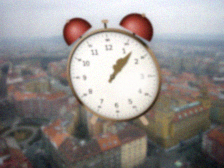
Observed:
{"hour": 1, "minute": 7}
